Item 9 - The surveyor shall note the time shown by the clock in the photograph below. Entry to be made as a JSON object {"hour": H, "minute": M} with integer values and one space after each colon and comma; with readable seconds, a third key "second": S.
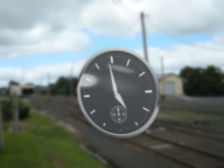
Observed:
{"hour": 4, "minute": 59}
